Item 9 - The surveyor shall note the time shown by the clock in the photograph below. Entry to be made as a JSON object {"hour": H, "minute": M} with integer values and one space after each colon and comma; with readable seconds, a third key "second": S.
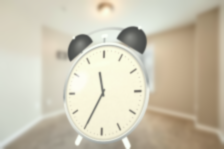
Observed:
{"hour": 11, "minute": 35}
